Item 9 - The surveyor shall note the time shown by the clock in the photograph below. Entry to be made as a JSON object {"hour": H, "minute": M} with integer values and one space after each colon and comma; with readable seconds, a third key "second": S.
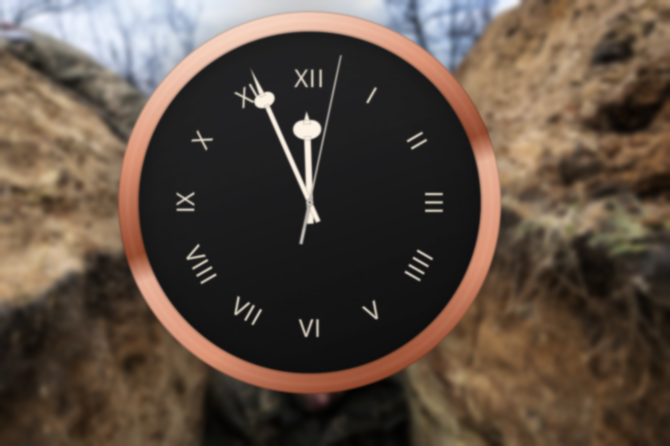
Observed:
{"hour": 11, "minute": 56, "second": 2}
